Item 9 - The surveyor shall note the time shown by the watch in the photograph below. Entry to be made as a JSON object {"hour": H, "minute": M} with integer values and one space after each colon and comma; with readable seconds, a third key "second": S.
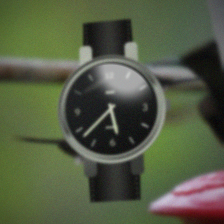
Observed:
{"hour": 5, "minute": 38}
